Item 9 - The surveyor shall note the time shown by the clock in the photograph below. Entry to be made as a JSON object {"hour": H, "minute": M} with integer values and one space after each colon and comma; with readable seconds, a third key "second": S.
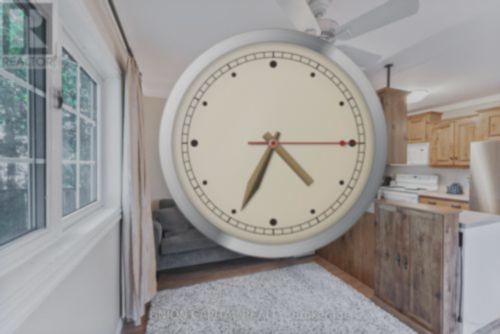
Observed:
{"hour": 4, "minute": 34, "second": 15}
